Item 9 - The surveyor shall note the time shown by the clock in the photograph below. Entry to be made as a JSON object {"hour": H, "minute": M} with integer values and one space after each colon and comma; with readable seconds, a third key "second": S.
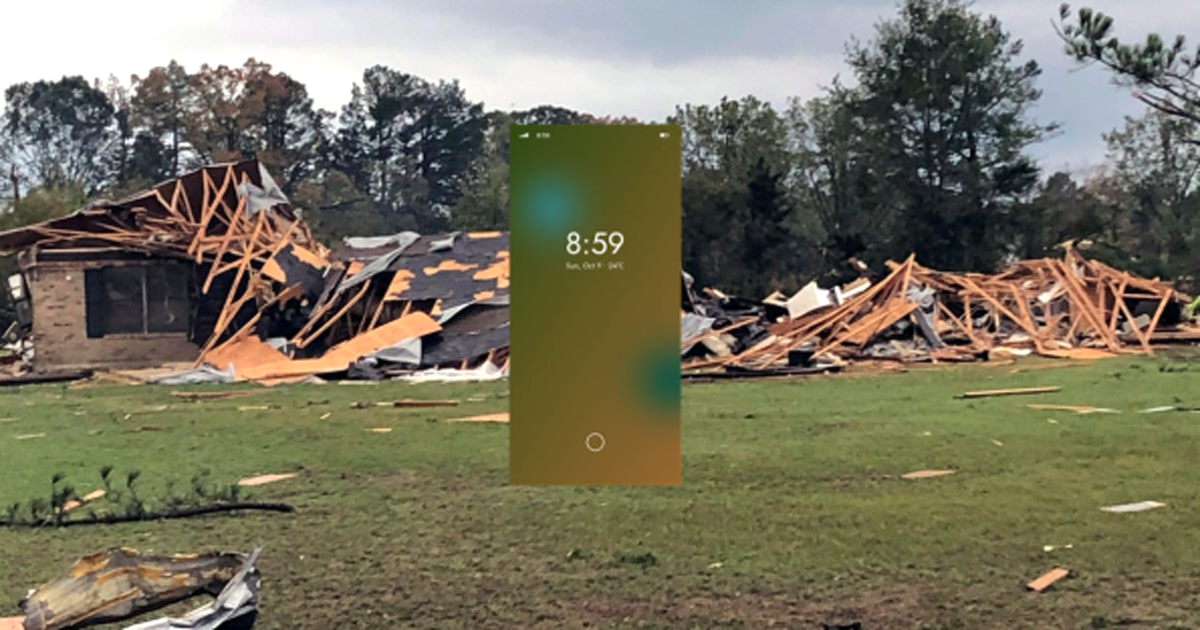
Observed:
{"hour": 8, "minute": 59}
